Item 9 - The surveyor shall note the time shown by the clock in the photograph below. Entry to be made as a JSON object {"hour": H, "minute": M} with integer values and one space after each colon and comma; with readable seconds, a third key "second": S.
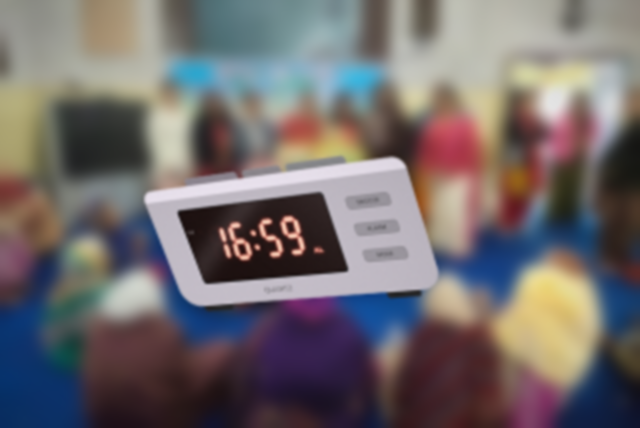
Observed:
{"hour": 16, "minute": 59}
